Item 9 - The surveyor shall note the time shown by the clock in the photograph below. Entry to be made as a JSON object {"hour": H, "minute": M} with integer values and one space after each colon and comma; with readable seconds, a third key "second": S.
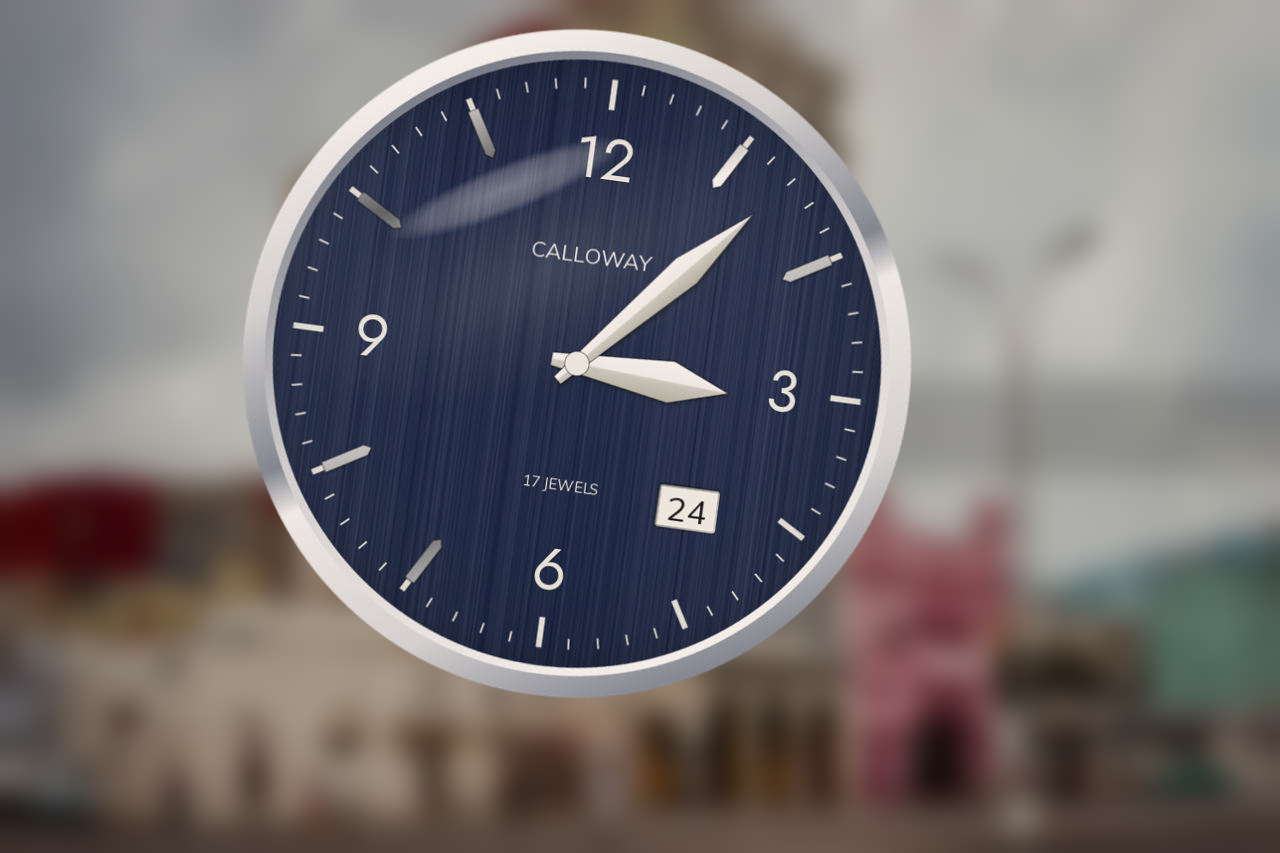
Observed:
{"hour": 3, "minute": 7}
